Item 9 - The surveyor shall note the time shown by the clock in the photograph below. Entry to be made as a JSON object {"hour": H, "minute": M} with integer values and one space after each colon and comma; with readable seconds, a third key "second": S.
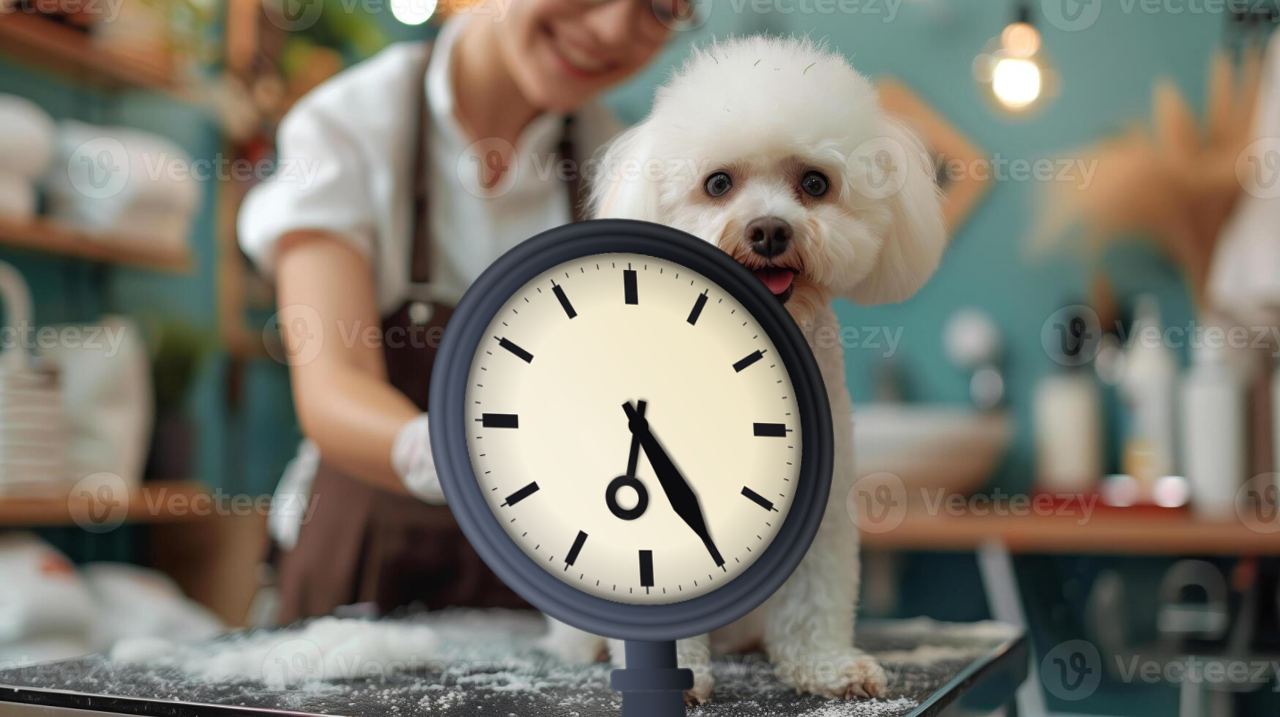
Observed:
{"hour": 6, "minute": 25}
